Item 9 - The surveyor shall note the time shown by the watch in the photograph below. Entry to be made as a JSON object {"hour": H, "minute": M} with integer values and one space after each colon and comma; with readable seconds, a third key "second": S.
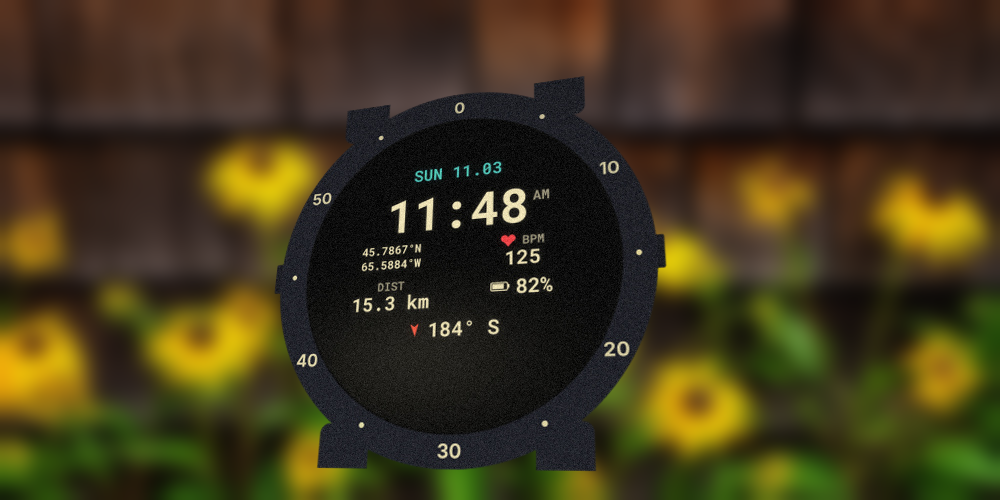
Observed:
{"hour": 11, "minute": 48}
